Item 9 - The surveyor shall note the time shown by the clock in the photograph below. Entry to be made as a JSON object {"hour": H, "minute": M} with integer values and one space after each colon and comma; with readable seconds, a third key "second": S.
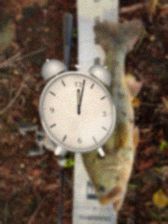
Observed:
{"hour": 12, "minute": 2}
